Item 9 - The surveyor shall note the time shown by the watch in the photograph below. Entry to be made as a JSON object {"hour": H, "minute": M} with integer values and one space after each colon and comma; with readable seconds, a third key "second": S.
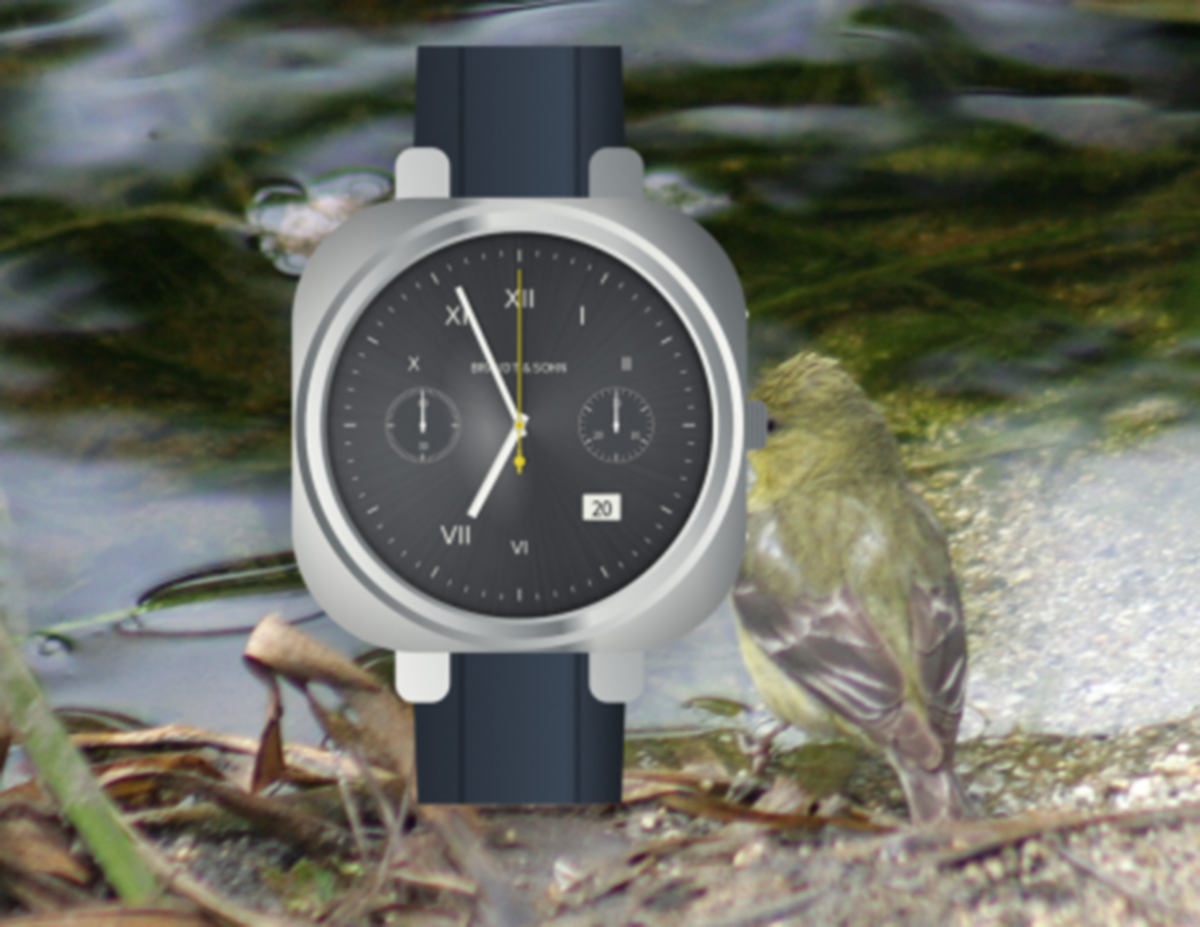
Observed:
{"hour": 6, "minute": 56}
